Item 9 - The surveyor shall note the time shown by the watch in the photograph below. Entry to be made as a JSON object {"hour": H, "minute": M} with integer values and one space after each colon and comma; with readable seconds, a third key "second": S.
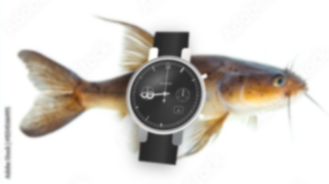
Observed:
{"hour": 8, "minute": 44}
